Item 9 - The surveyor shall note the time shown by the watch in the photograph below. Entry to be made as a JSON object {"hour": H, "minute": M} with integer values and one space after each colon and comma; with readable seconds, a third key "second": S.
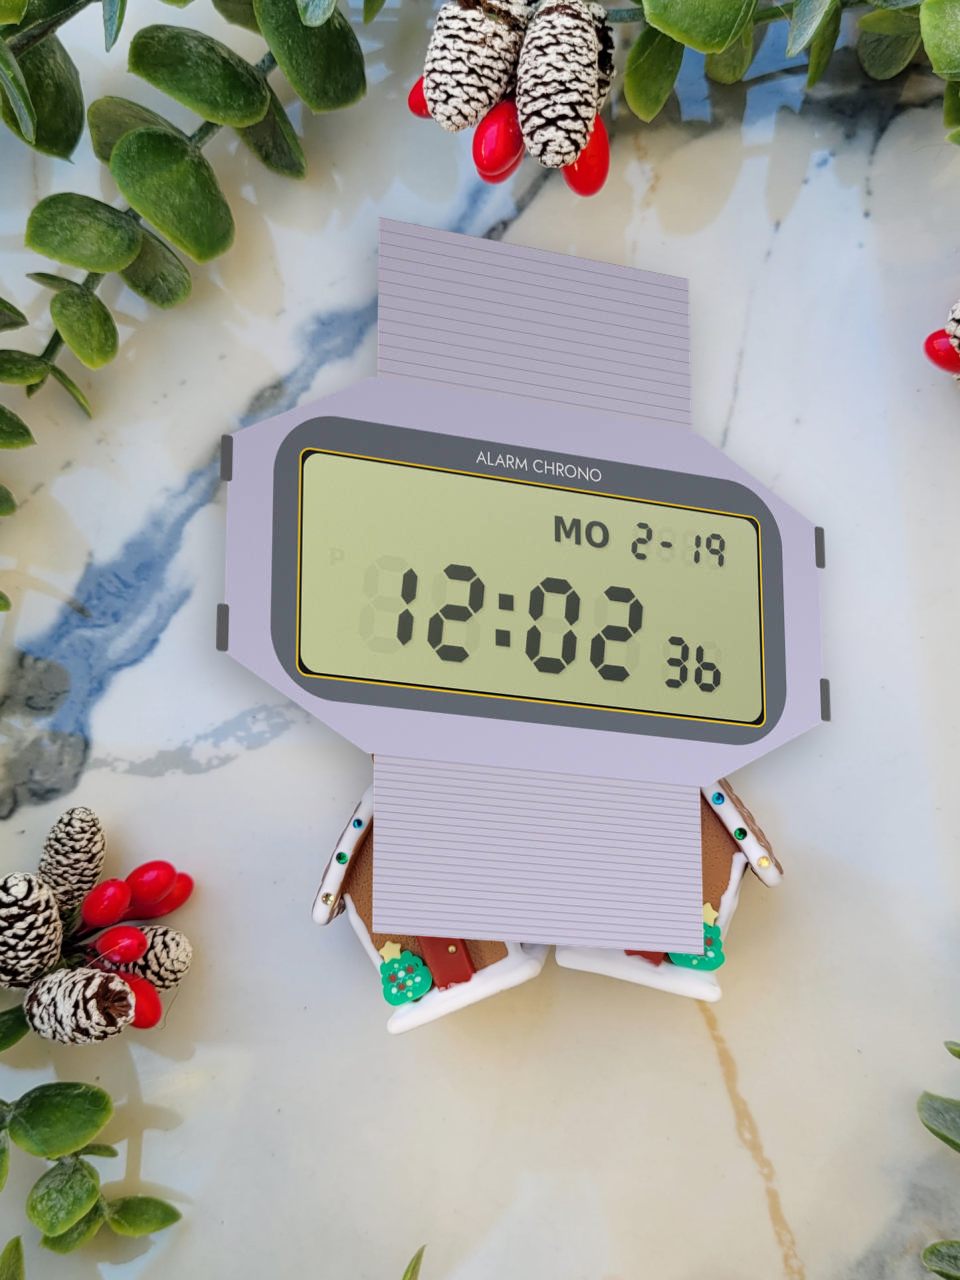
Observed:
{"hour": 12, "minute": 2, "second": 36}
